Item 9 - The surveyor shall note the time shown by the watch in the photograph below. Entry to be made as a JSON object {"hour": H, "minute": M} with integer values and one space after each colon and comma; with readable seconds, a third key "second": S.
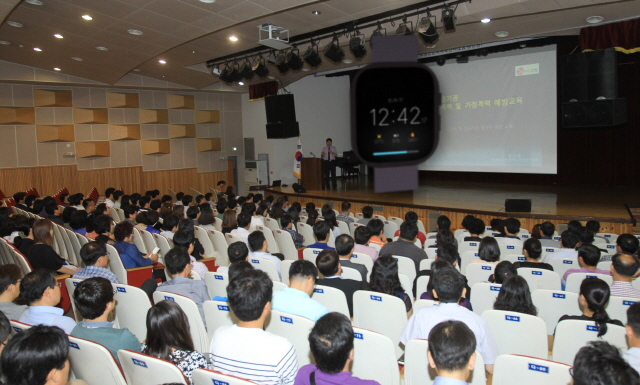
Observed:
{"hour": 12, "minute": 42}
